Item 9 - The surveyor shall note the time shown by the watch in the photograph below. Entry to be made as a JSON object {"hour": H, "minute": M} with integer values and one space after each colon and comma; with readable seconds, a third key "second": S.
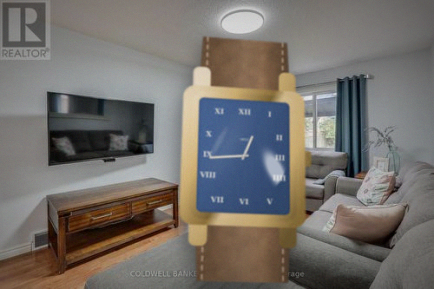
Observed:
{"hour": 12, "minute": 44}
